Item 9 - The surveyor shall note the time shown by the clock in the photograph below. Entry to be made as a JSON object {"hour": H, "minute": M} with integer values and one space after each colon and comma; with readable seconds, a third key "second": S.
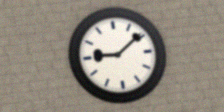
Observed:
{"hour": 9, "minute": 9}
